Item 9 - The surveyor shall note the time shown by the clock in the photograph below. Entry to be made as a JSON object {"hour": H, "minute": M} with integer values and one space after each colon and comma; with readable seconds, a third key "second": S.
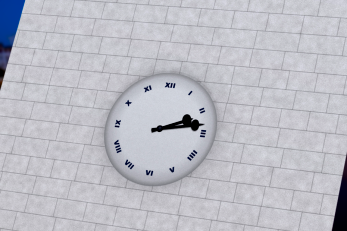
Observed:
{"hour": 2, "minute": 13}
